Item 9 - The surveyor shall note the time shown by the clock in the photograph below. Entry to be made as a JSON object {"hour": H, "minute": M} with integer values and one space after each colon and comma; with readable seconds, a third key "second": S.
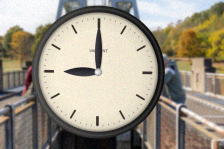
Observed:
{"hour": 9, "minute": 0}
